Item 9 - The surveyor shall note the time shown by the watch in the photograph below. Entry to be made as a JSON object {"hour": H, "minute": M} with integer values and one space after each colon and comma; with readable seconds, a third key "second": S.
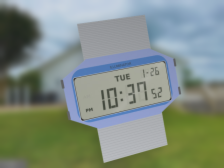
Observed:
{"hour": 10, "minute": 37, "second": 52}
